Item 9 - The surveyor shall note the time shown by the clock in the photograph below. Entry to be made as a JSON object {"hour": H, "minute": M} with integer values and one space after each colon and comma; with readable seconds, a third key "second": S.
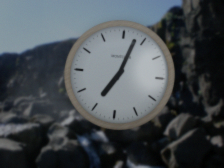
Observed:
{"hour": 7, "minute": 3}
